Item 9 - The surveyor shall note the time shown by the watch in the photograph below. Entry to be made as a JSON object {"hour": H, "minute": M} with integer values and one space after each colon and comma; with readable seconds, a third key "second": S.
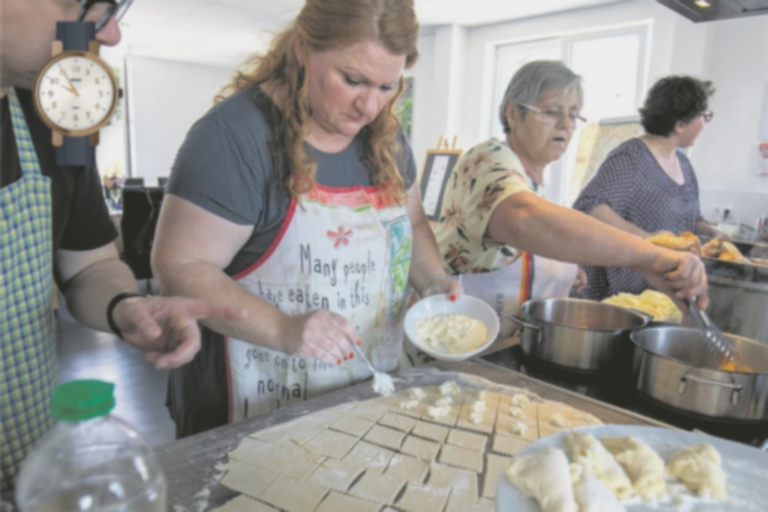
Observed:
{"hour": 9, "minute": 55}
